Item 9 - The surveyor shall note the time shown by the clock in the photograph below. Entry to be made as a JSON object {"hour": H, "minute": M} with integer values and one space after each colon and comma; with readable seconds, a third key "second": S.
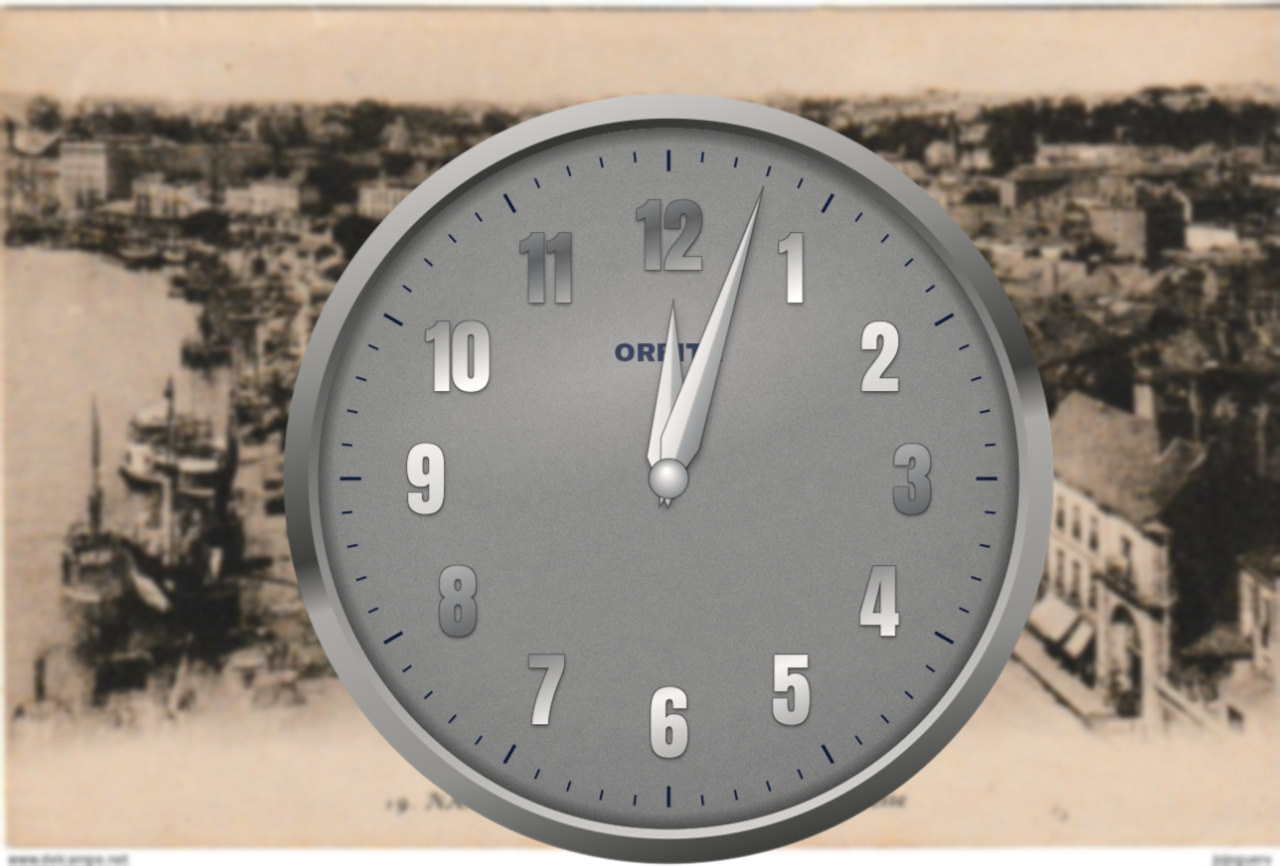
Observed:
{"hour": 12, "minute": 3}
